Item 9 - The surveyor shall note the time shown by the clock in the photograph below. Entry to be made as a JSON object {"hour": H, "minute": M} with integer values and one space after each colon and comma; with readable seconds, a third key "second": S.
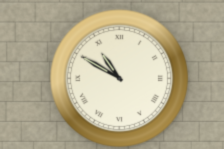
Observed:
{"hour": 10, "minute": 50}
